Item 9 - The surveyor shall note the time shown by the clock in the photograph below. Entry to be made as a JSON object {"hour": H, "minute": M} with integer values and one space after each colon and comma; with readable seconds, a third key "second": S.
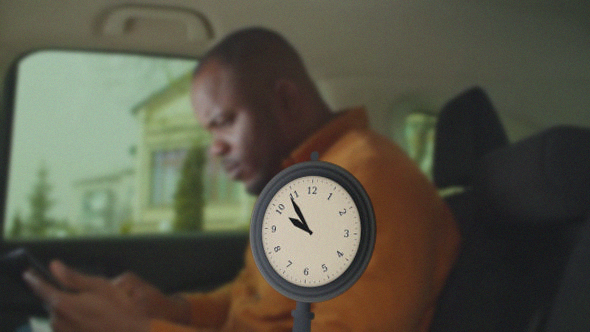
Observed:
{"hour": 9, "minute": 54}
